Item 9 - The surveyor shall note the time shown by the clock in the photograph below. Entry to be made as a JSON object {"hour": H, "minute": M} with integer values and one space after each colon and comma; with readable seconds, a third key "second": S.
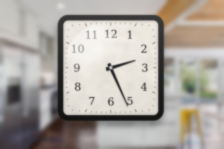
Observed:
{"hour": 2, "minute": 26}
